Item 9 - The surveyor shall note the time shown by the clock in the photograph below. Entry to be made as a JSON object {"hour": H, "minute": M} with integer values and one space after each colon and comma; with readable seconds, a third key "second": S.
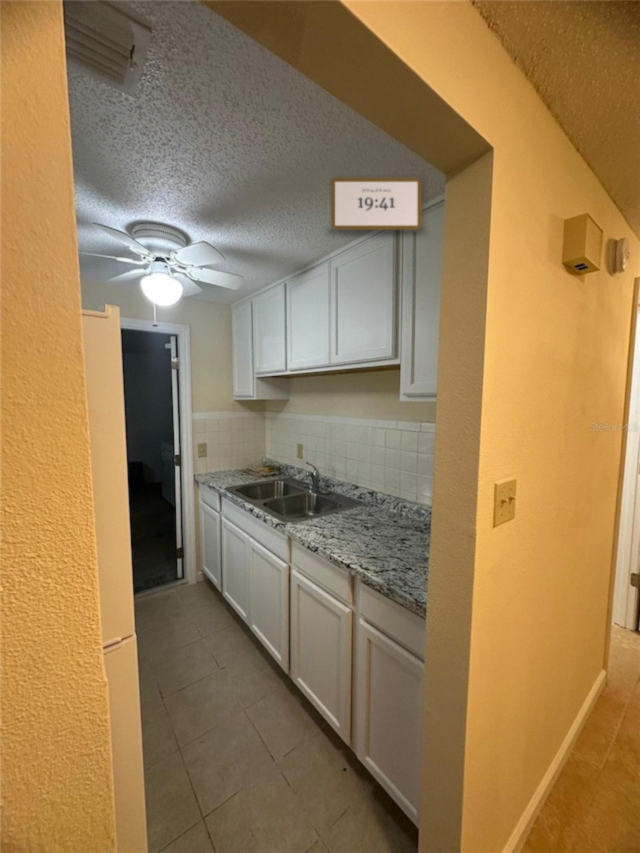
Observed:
{"hour": 19, "minute": 41}
